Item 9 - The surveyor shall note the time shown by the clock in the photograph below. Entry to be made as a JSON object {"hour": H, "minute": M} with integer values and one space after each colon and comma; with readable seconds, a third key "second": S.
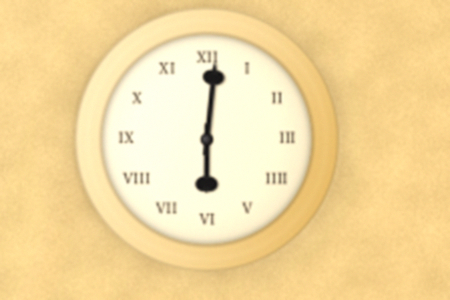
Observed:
{"hour": 6, "minute": 1}
